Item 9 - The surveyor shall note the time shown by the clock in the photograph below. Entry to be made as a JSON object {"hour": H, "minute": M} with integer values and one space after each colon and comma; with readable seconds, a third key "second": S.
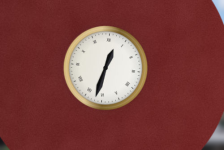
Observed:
{"hour": 12, "minute": 32}
